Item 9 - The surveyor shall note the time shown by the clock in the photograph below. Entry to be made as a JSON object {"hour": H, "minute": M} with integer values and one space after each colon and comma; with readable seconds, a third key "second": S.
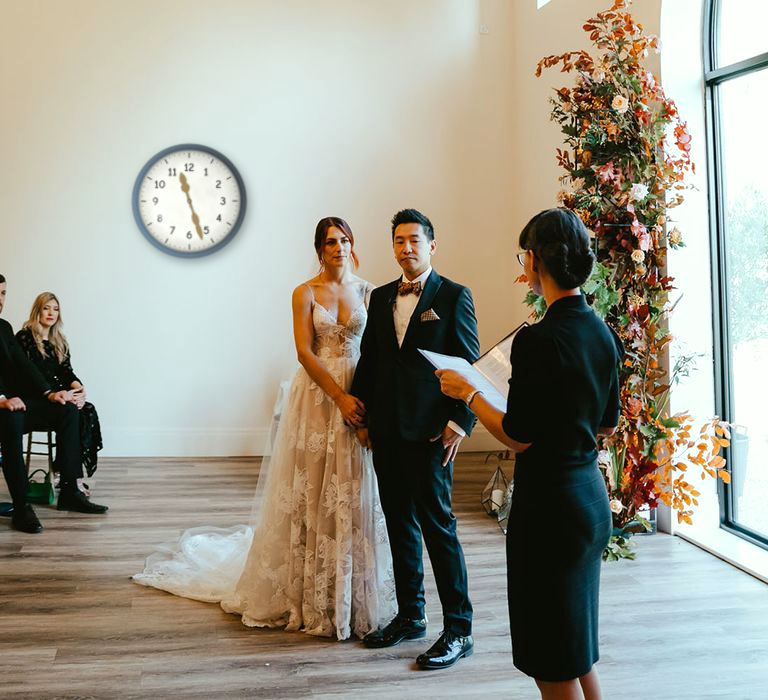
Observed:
{"hour": 11, "minute": 27}
